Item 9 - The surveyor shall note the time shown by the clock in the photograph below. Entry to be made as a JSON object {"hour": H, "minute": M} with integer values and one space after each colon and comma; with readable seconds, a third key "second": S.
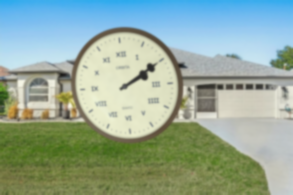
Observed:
{"hour": 2, "minute": 10}
